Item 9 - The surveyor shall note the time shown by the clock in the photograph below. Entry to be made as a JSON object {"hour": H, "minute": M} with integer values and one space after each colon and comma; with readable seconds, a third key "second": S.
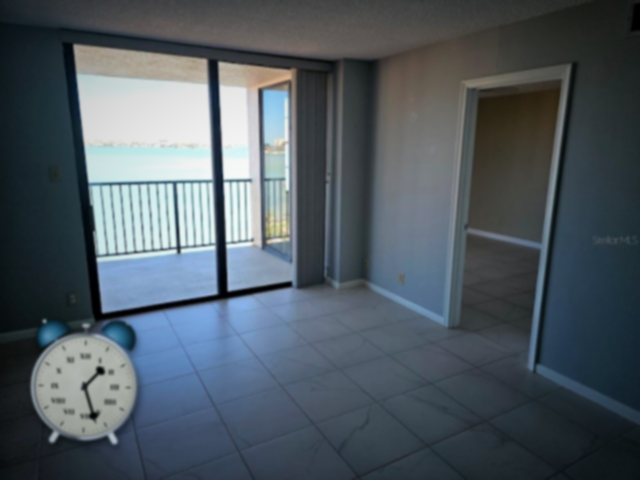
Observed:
{"hour": 1, "minute": 27}
